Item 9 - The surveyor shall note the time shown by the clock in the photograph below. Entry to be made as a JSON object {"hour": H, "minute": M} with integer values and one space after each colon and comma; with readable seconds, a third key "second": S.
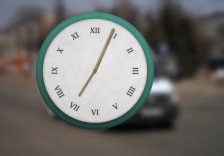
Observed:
{"hour": 7, "minute": 4}
